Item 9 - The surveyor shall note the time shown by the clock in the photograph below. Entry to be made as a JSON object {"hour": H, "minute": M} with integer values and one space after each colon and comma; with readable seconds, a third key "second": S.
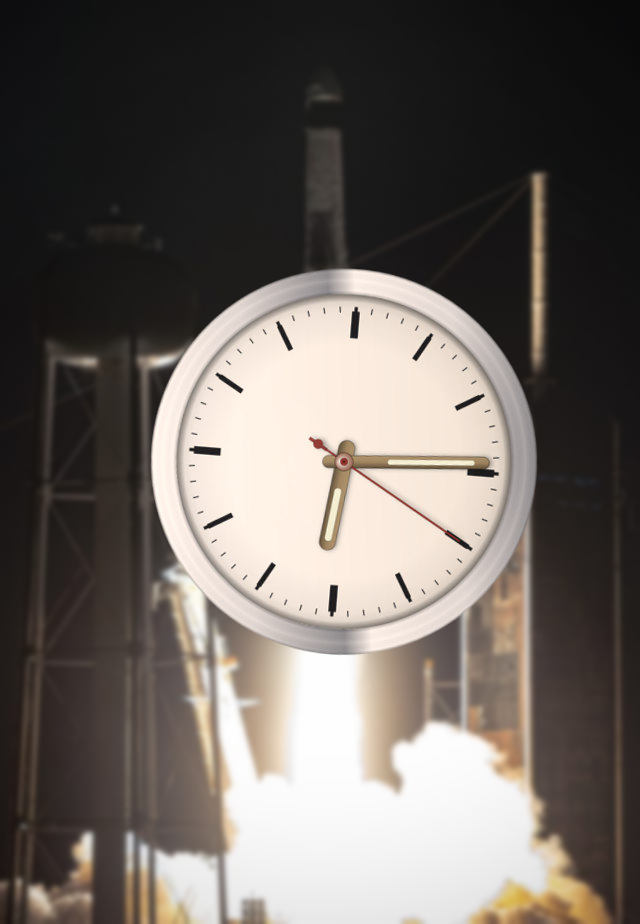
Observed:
{"hour": 6, "minute": 14, "second": 20}
